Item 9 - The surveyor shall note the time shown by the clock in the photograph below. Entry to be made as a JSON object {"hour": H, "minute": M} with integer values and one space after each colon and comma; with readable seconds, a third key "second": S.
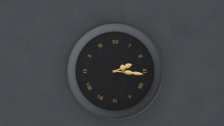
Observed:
{"hour": 2, "minute": 16}
